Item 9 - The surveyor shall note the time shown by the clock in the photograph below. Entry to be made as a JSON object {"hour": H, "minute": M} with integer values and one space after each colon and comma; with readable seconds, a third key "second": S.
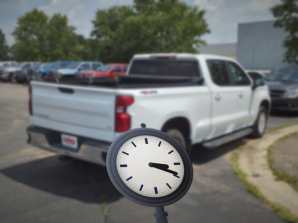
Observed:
{"hour": 3, "minute": 19}
